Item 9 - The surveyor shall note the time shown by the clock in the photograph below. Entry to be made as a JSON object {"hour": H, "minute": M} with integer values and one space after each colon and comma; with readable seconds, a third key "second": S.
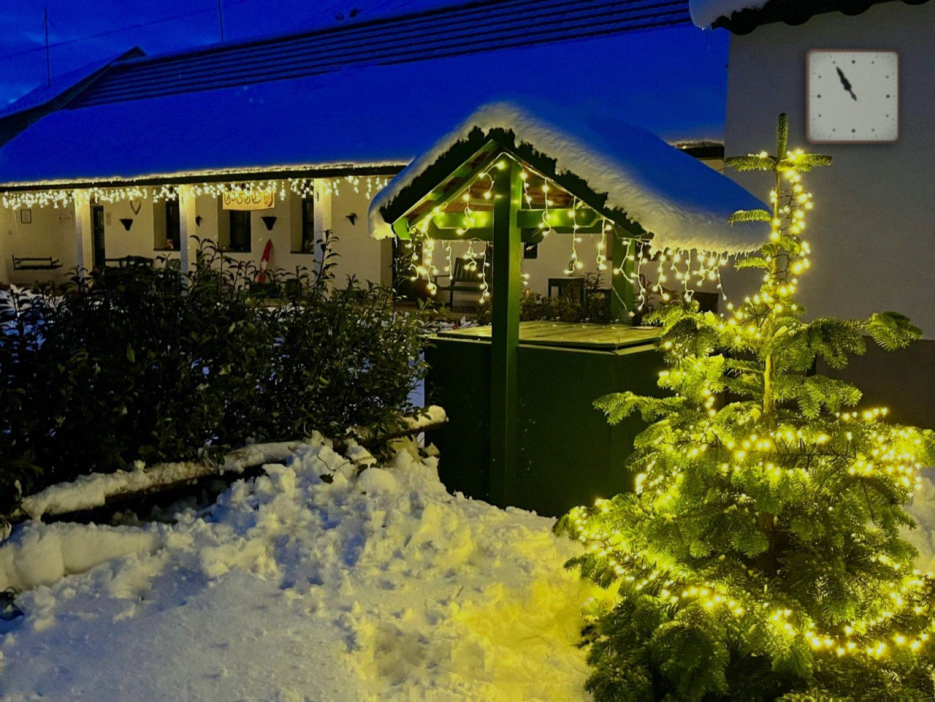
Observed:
{"hour": 10, "minute": 55}
